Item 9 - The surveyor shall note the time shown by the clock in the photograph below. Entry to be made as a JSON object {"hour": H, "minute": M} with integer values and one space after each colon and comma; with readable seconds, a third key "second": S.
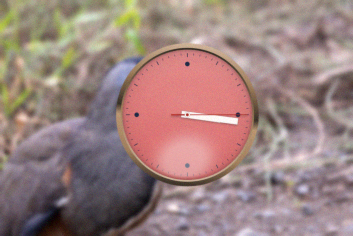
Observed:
{"hour": 3, "minute": 16, "second": 15}
